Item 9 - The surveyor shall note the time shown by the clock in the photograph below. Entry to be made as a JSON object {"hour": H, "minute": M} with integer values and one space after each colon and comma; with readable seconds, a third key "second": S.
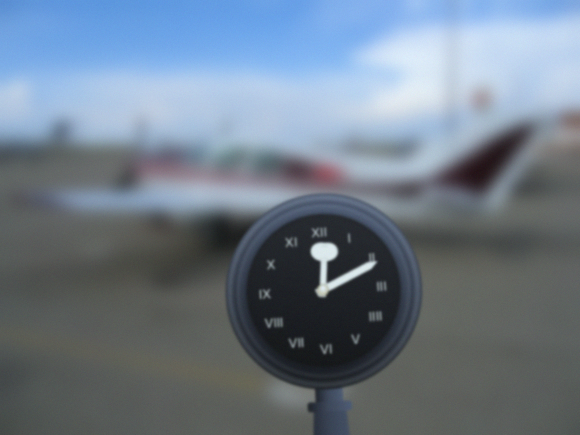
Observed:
{"hour": 12, "minute": 11}
